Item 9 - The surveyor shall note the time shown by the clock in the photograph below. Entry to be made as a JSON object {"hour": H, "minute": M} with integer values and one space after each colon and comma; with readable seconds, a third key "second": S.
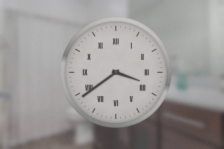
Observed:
{"hour": 3, "minute": 39}
